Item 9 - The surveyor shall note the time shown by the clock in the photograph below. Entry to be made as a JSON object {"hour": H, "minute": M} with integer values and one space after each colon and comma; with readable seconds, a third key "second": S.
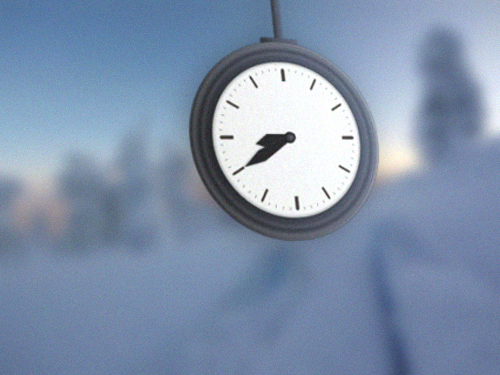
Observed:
{"hour": 8, "minute": 40}
